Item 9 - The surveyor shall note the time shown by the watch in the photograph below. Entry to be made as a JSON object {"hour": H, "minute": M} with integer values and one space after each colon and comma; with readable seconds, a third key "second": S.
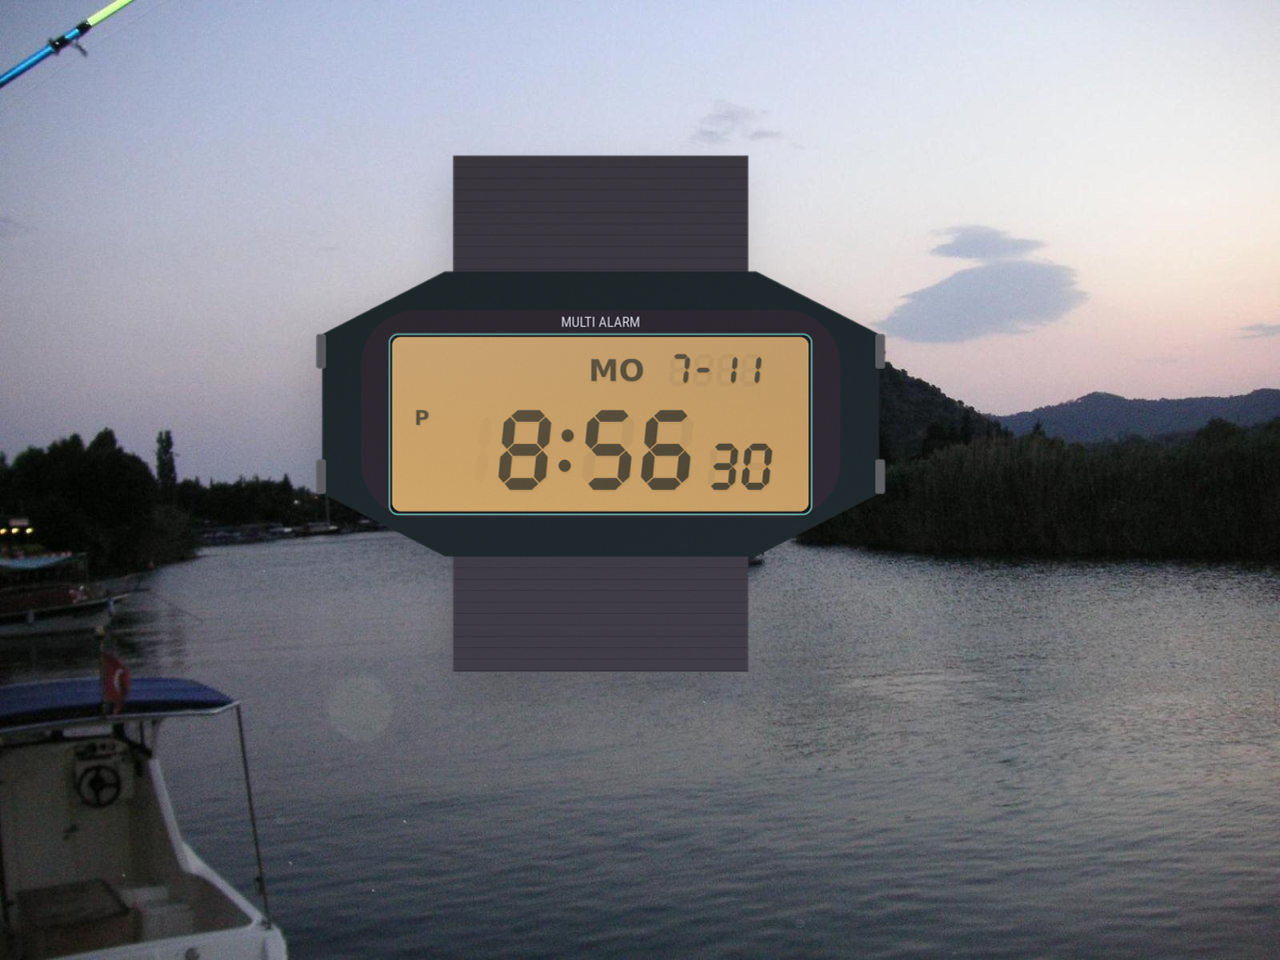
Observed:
{"hour": 8, "minute": 56, "second": 30}
